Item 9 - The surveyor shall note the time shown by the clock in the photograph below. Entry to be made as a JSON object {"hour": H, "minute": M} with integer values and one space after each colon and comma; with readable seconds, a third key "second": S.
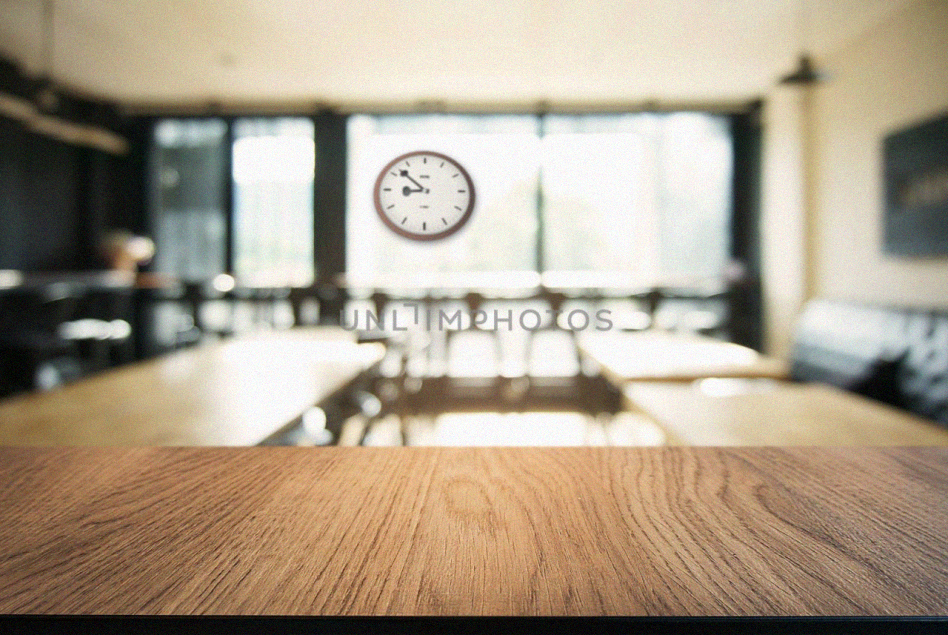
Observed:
{"hour": 8, "minute": 52}
